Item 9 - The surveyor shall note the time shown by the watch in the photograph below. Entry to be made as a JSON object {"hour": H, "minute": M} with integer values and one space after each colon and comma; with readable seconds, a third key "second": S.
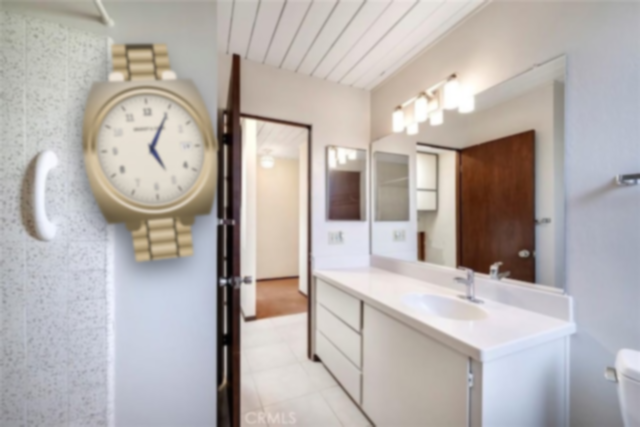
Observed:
{"hour": 5, "minute": 5}
